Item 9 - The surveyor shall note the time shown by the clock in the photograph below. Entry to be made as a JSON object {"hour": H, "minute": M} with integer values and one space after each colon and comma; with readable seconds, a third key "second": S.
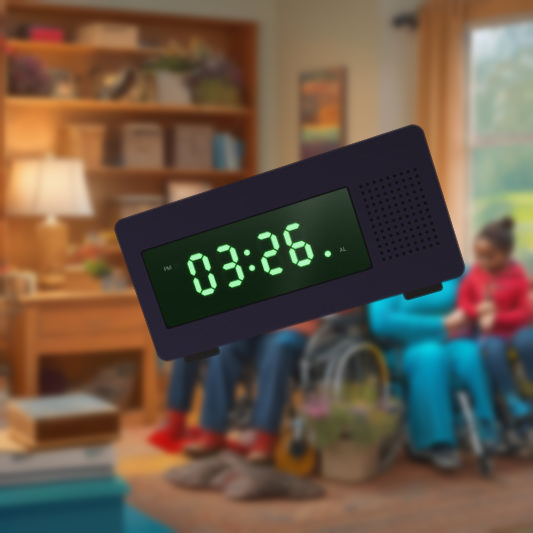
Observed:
{"hour": 3, "minute": 26}
